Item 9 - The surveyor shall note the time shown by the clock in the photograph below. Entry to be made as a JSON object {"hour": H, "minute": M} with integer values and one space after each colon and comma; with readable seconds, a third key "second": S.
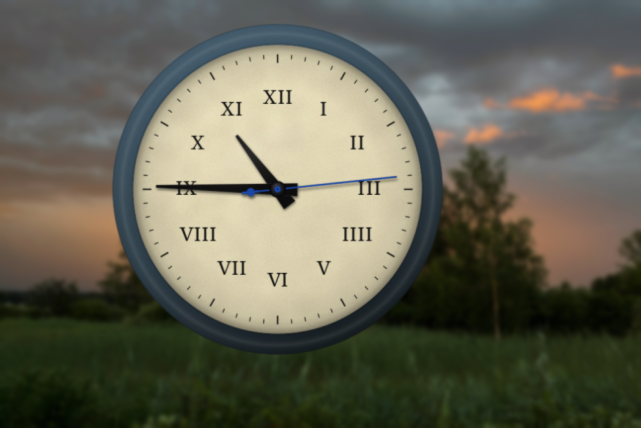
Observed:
{"hour": 10, "minute": 45, "second": 14}
